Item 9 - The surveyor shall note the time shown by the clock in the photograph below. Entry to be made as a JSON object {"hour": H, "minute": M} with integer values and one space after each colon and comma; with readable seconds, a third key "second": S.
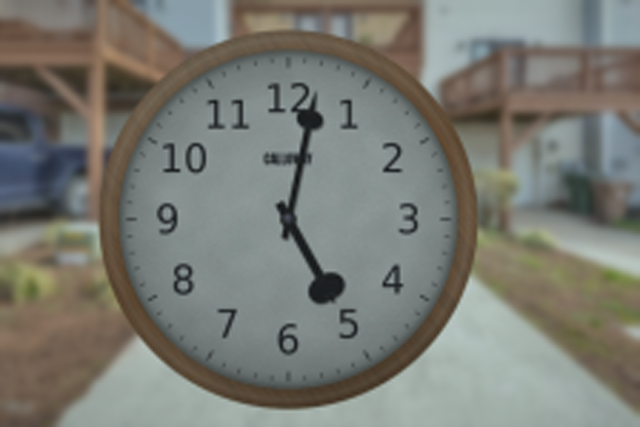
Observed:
{"hour": 5, "minute": 2}
